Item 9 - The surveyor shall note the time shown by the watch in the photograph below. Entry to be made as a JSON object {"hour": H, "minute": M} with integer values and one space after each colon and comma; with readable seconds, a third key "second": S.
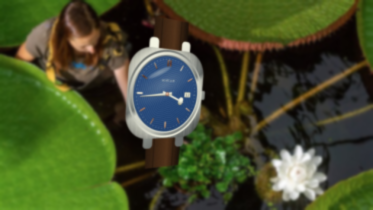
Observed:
{"hour": 3, "minute": 44}
